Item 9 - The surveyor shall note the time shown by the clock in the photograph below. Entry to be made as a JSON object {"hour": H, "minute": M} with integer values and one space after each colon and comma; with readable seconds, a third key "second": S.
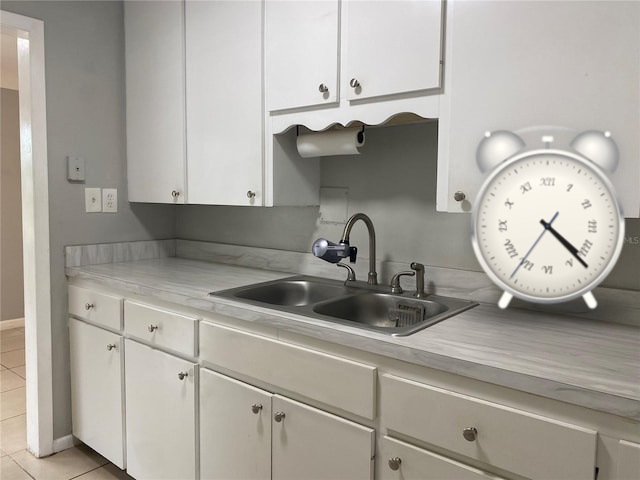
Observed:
{"hour": 4, "minute": 22, "second": 36}
